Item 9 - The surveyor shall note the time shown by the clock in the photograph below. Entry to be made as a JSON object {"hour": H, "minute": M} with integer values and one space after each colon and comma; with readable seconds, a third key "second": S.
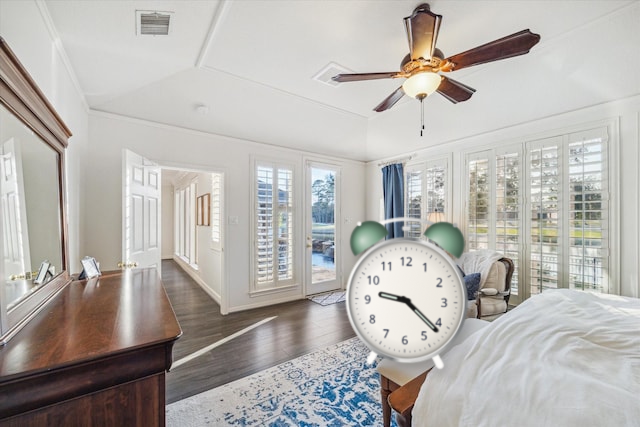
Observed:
{"hour": 9, "minute": 22}
